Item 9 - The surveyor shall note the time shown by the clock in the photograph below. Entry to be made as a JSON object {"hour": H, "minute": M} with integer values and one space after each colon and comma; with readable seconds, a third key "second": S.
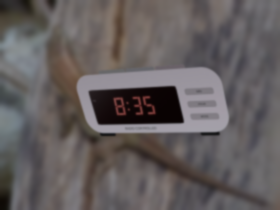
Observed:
{"hour": 8, "minute": 35}
